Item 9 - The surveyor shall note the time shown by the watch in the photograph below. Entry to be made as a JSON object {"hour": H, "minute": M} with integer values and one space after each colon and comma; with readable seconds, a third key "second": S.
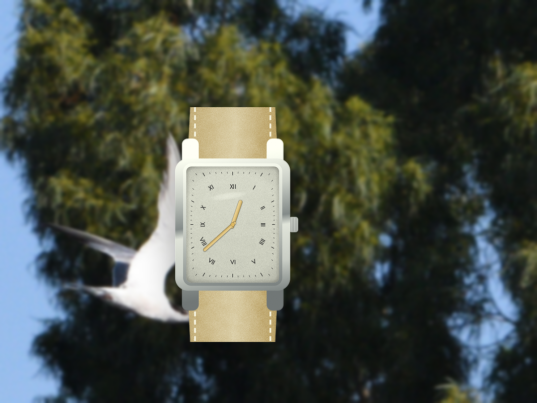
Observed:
{"hour": 12, "minute": 38}
